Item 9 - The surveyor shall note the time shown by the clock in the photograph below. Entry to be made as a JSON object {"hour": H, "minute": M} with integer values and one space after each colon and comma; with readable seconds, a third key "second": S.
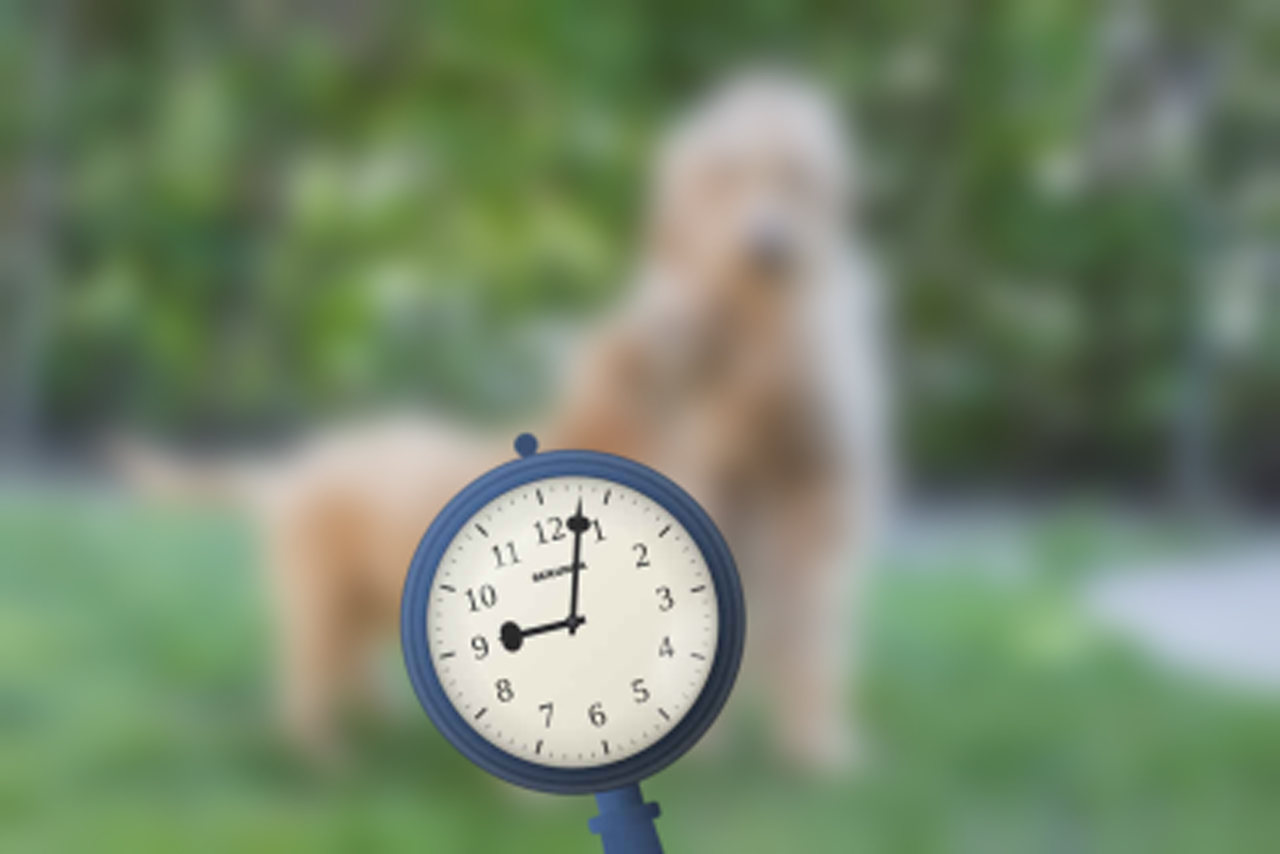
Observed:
{"hour": 9, "minute": 3}
